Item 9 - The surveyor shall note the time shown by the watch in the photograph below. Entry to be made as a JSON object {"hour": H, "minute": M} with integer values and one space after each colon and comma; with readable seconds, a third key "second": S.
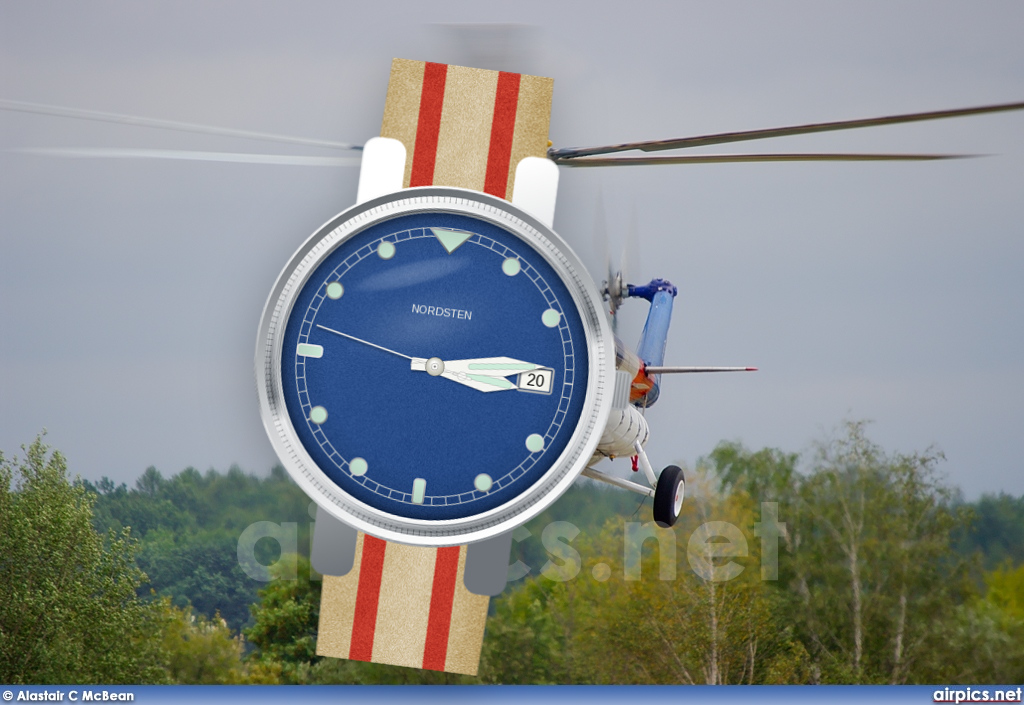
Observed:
{"hour": 3, "minute": 13, "second": 47}
